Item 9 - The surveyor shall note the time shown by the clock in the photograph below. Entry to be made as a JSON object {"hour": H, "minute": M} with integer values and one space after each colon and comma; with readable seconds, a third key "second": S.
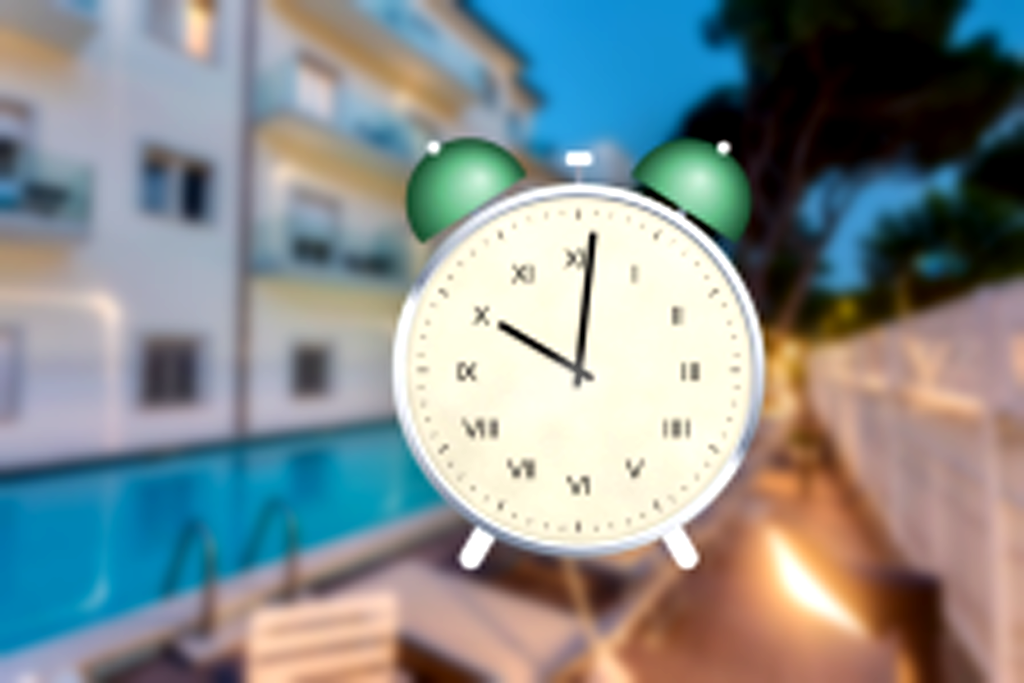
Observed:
{"hour": 10, "minute": 1}
